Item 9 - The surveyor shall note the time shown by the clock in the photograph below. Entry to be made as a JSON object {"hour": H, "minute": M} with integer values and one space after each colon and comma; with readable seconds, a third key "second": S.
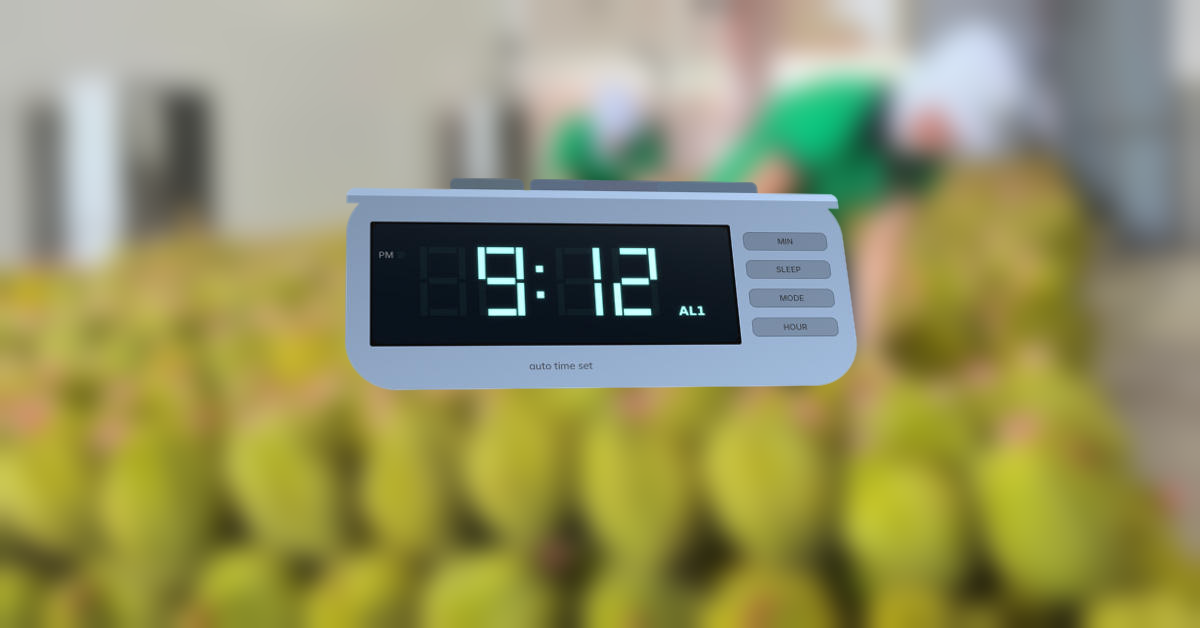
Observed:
{"hour": 9, "minute": 12}
